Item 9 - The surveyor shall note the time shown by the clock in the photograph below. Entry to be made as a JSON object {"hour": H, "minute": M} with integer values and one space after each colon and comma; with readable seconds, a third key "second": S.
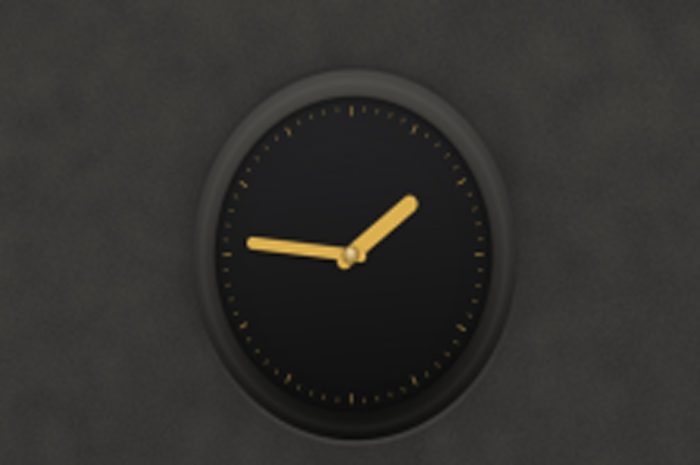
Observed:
{"hour": 1, "minute": 46}
